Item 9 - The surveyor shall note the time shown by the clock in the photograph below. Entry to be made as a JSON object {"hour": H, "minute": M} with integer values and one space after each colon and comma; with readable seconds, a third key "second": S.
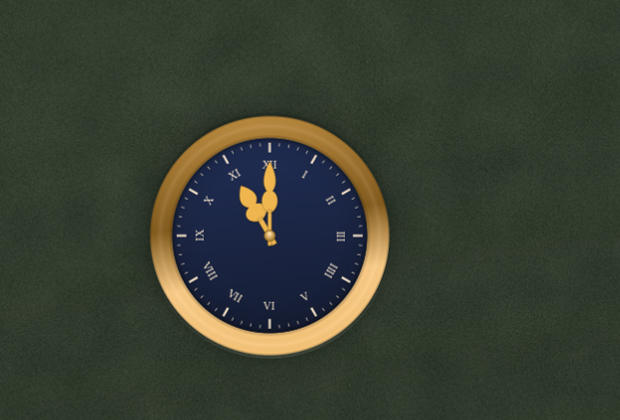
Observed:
{"hour": 11, "minute": 0}
